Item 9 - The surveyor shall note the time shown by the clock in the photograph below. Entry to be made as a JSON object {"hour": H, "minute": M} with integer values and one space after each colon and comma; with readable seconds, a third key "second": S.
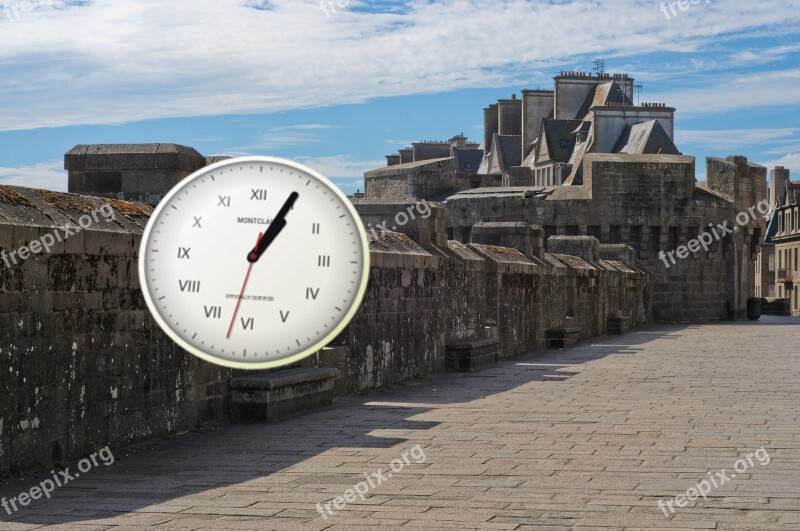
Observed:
{"hour": 1, "minute": 4, "second": 32}
